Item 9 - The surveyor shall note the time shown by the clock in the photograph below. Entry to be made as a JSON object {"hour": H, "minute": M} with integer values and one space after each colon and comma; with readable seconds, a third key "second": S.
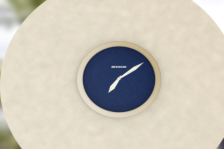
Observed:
{"hour": 7, "minute": 9}
